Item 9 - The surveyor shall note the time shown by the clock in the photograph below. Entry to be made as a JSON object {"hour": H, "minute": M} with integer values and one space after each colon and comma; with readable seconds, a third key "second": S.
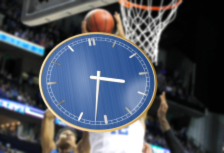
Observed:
{"hour": 3, "minute": 32}
